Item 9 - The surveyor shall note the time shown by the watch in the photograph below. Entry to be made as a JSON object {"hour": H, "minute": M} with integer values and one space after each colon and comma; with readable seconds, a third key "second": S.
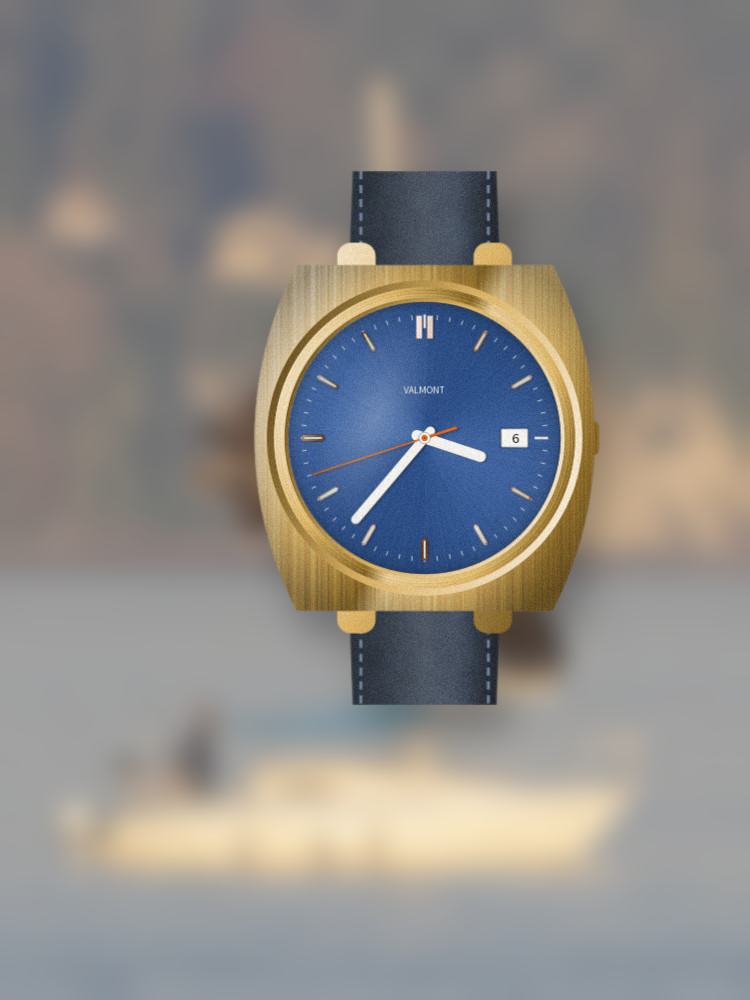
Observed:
{"hour": 3, "minute": 36, "second": 42}
